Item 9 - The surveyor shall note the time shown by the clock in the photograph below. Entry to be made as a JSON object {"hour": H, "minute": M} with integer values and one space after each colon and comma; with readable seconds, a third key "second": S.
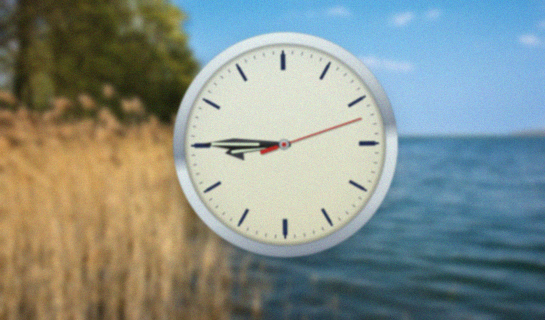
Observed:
{"hour": 8, "minute": 45, "second": 12}
